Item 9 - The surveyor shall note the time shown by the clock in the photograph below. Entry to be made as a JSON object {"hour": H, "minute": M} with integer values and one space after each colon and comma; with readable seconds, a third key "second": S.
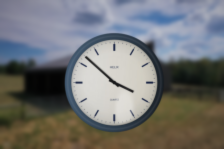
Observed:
{"hour": 3, "minute": 52}
